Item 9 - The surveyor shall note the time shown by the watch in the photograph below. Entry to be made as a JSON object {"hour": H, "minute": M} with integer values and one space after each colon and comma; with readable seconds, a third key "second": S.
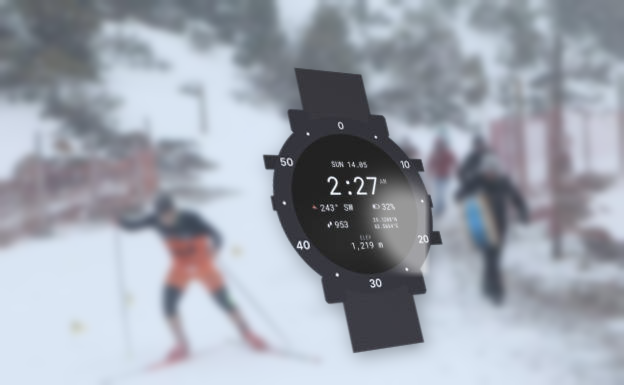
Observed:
{"hour": 2, "minute": 27}
